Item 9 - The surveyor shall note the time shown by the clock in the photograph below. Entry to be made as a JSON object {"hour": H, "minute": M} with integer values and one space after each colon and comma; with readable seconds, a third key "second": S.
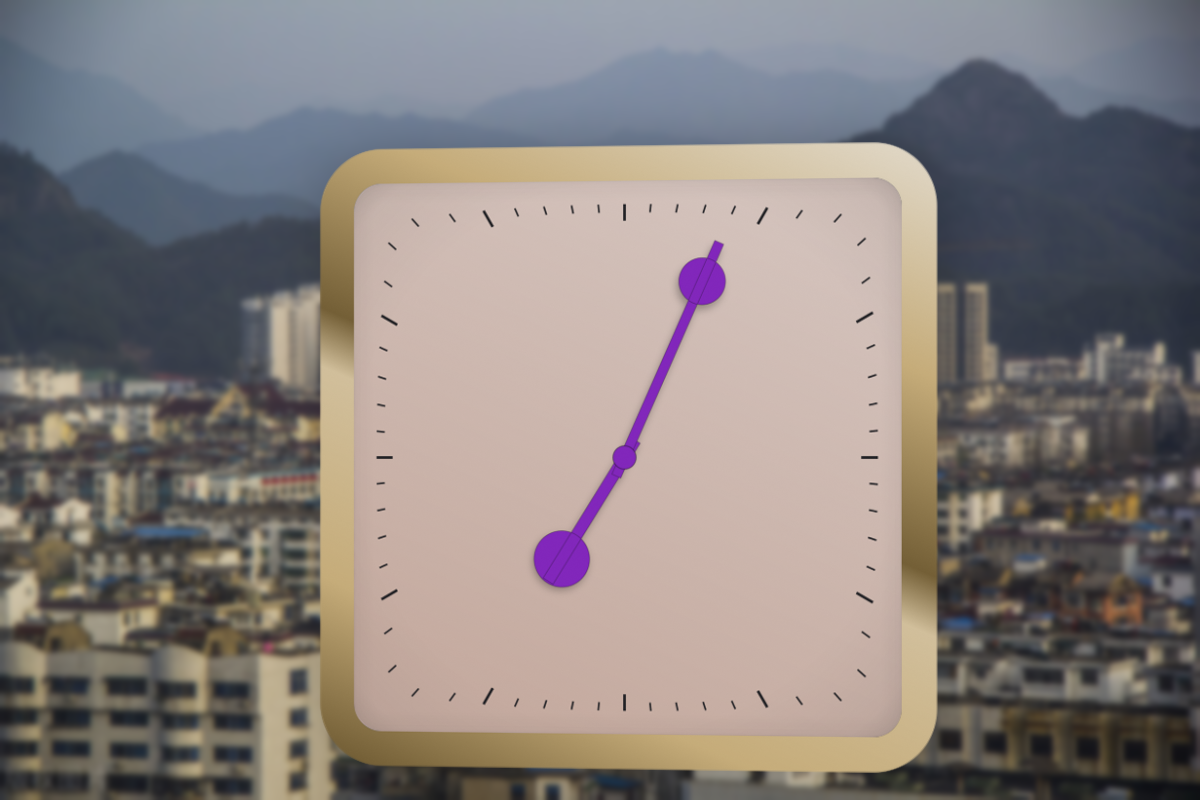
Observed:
{"hour": 7, "minute": 4}
